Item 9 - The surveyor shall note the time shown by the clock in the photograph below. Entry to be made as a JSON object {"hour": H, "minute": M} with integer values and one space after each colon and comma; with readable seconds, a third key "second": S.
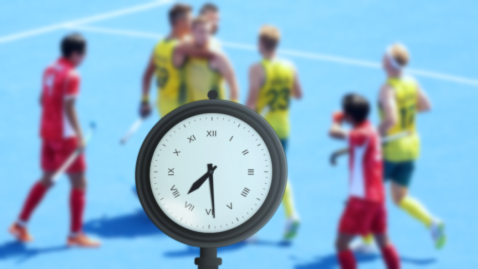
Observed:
{"hour": 7, "minute": 29}
